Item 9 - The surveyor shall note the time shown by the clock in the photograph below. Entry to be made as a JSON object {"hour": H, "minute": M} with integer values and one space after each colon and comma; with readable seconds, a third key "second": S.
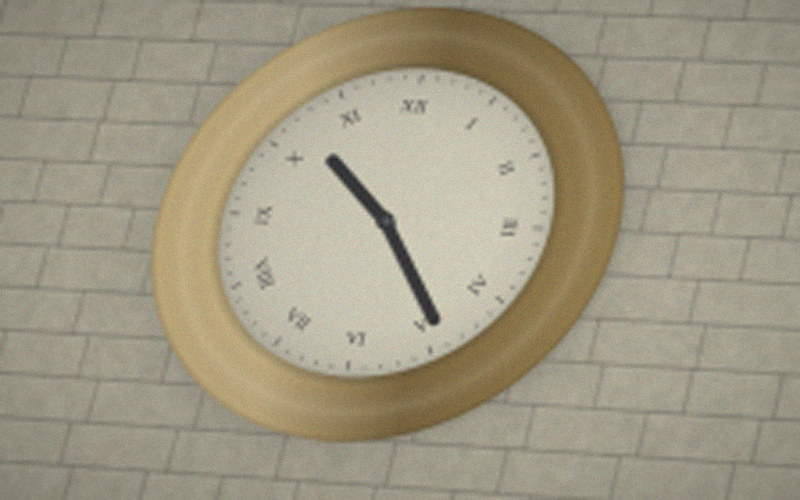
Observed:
{"hour": 10, "minute": 24}
